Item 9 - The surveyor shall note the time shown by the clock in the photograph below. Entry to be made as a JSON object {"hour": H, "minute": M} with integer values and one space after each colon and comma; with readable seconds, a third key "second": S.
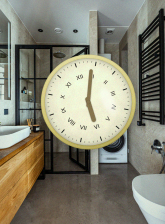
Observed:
{"hour": 6, "minute": 4}
